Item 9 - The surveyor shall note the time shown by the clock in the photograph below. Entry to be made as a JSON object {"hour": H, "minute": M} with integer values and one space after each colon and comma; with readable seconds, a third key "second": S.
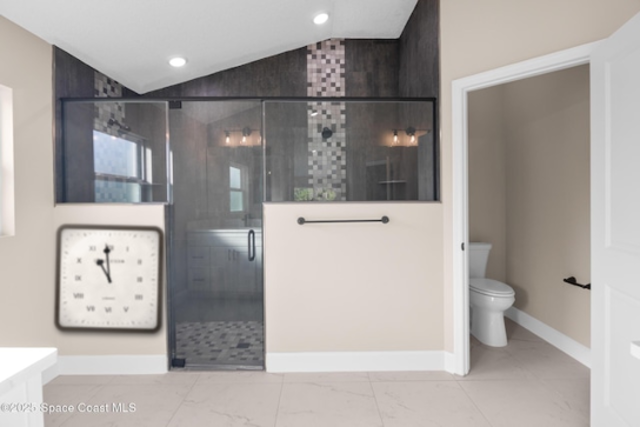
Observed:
{"hour": 10, "minute": 59}
